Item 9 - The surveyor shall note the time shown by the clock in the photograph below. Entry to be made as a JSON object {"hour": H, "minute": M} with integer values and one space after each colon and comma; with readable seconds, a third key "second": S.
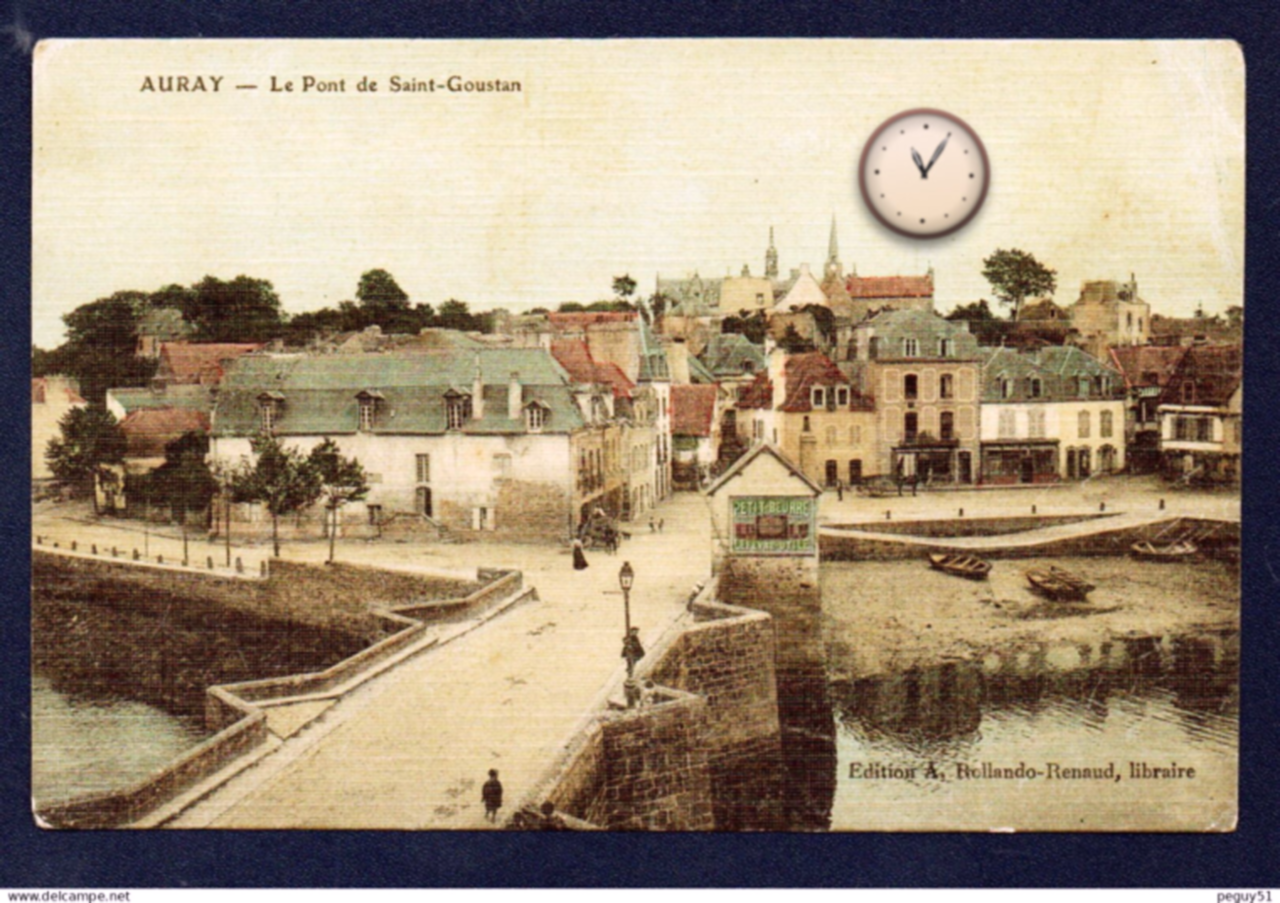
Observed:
{"hour": 11, "minute": 5}
